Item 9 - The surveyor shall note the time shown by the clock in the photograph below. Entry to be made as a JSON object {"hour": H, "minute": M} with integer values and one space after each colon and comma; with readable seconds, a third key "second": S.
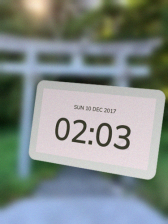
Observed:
{"hour": 2, "minute": 3}
